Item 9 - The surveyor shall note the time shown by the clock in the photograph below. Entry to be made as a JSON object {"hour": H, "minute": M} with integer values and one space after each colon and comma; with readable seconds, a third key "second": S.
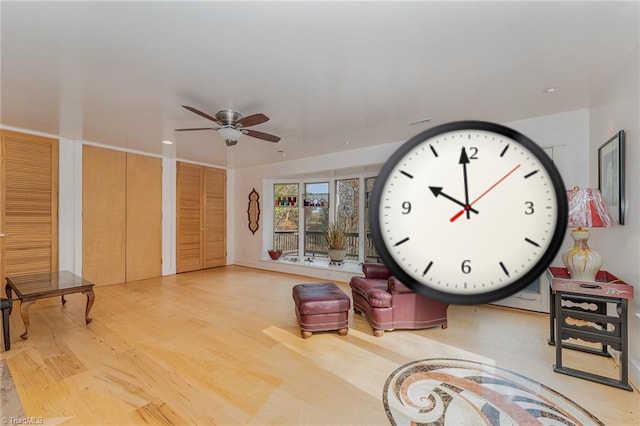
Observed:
{"hour": 9, "minute": 59, "second": 8}
